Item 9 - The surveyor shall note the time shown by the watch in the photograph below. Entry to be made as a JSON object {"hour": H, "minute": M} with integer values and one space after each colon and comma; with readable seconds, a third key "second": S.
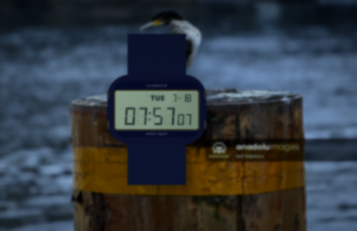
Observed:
{"hour": 7, "minute": 57, "second": 7}
